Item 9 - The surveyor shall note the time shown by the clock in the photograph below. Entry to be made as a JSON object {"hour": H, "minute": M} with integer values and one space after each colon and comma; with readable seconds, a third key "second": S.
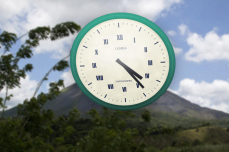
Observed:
{"hour": 4, "minute": 24}
